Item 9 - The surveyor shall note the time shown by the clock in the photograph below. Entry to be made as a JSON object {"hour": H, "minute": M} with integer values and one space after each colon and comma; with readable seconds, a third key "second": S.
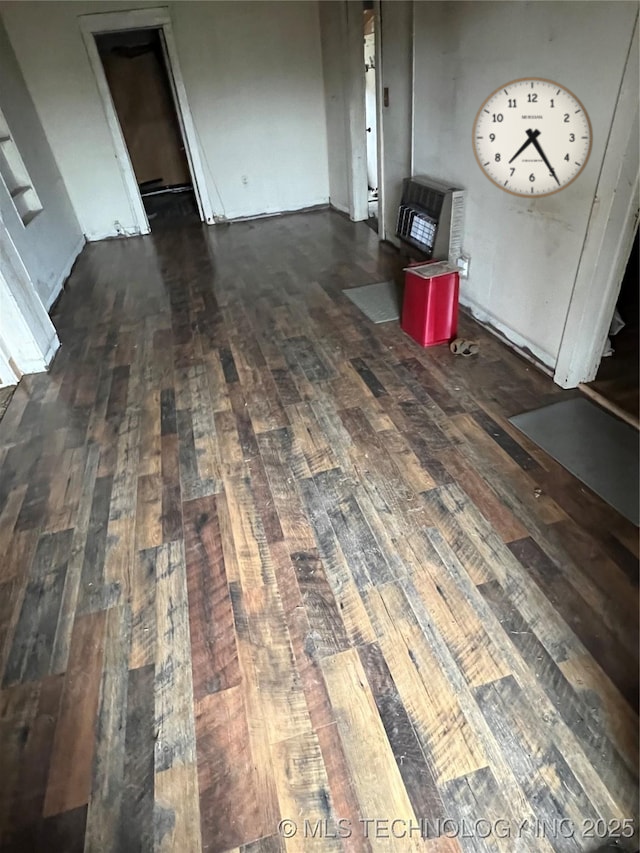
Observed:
{"hour": 7, "minute": 25}
